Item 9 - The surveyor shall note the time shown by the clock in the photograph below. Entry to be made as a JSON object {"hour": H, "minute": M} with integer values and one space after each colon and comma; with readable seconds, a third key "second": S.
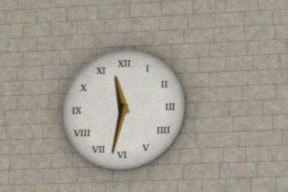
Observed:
{"hour": 11, "minute": 32}
